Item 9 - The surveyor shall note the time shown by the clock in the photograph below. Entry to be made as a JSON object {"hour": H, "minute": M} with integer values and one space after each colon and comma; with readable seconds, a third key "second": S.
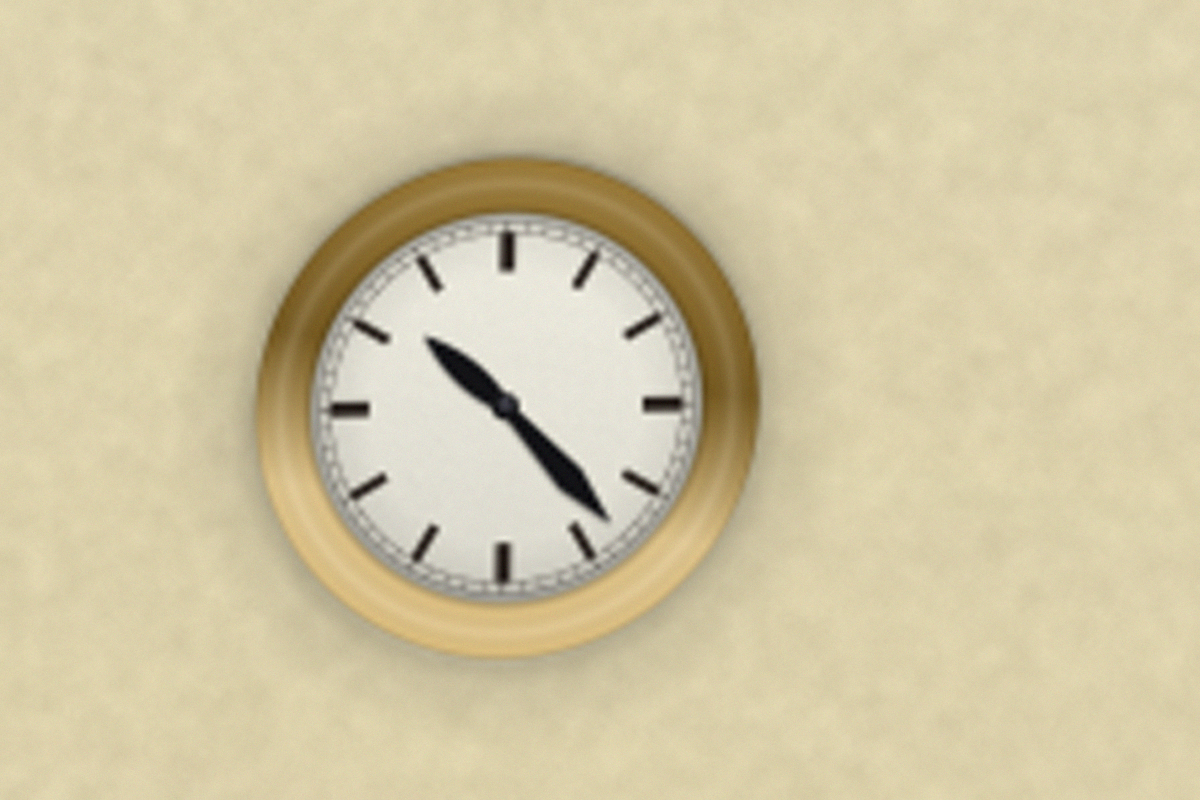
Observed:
{"hour": 10, "minute": 23}
